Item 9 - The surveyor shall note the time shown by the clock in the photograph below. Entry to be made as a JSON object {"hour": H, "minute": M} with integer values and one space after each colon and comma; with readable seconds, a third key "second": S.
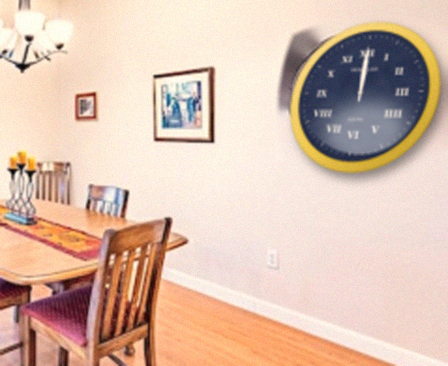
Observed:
{"hour": 12, "minute": 0}
